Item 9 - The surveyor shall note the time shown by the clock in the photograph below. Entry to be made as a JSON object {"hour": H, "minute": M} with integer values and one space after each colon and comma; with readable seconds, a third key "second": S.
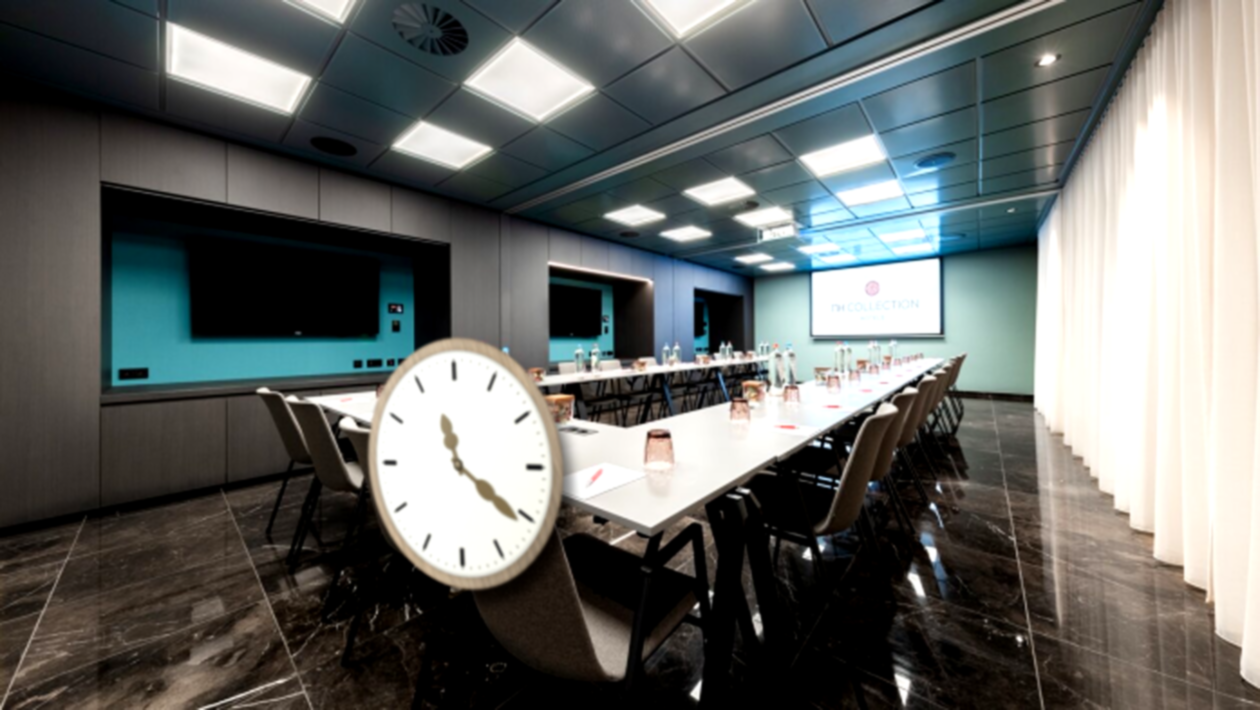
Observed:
{"hour": 11, "minute": 21}
